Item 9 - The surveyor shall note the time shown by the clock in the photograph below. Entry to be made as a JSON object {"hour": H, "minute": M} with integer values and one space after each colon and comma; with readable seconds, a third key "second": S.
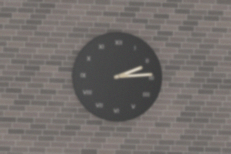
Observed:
{"hour": 2, "minute": 14}
